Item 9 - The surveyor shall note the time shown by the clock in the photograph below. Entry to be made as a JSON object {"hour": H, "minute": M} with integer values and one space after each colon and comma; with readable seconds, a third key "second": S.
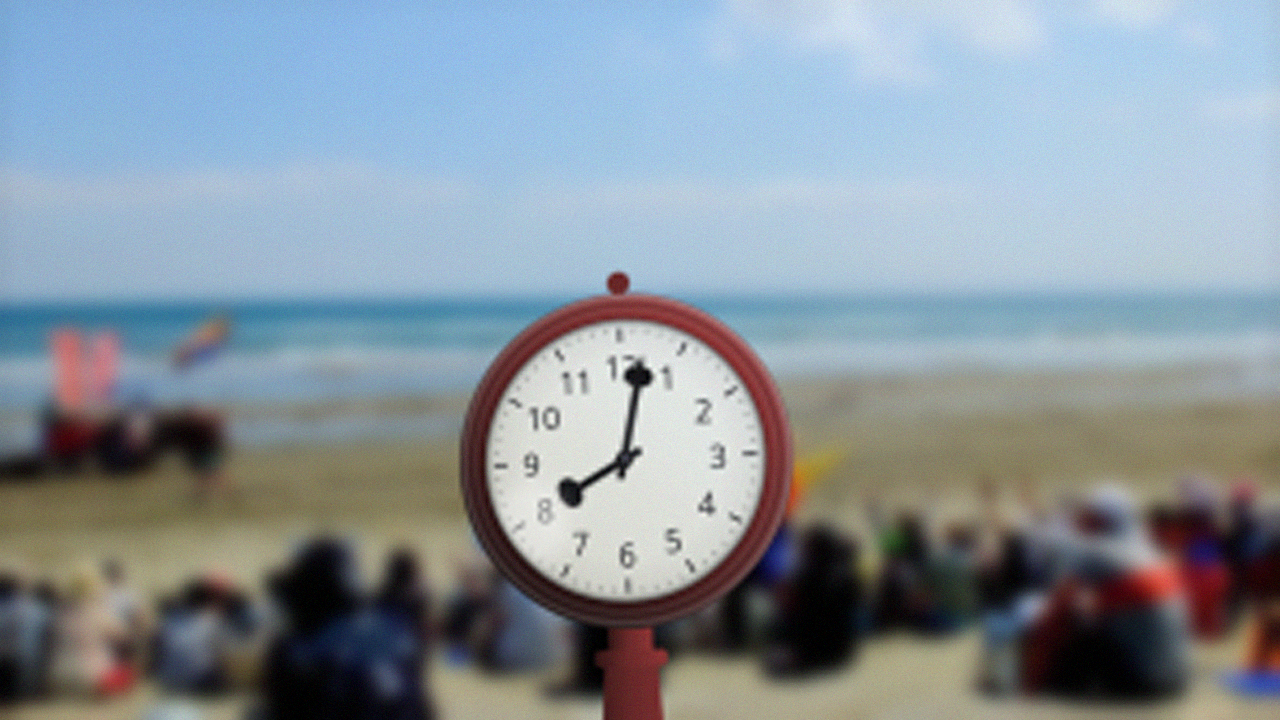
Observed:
{"hour": 8, "minute": 2}
